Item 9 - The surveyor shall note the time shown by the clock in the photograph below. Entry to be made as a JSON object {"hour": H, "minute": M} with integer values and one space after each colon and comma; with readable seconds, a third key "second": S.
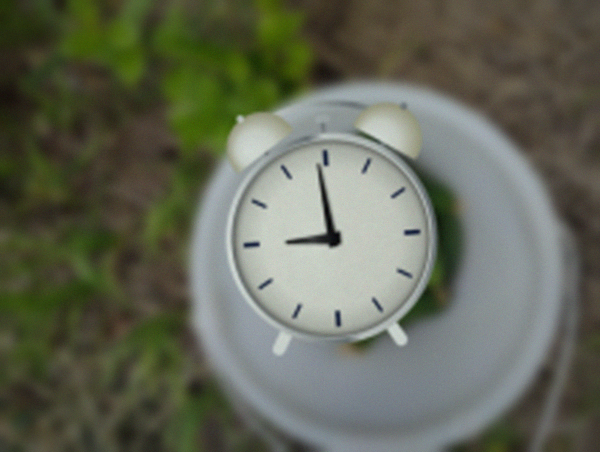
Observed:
{"hour": 8, "minute": 59}
